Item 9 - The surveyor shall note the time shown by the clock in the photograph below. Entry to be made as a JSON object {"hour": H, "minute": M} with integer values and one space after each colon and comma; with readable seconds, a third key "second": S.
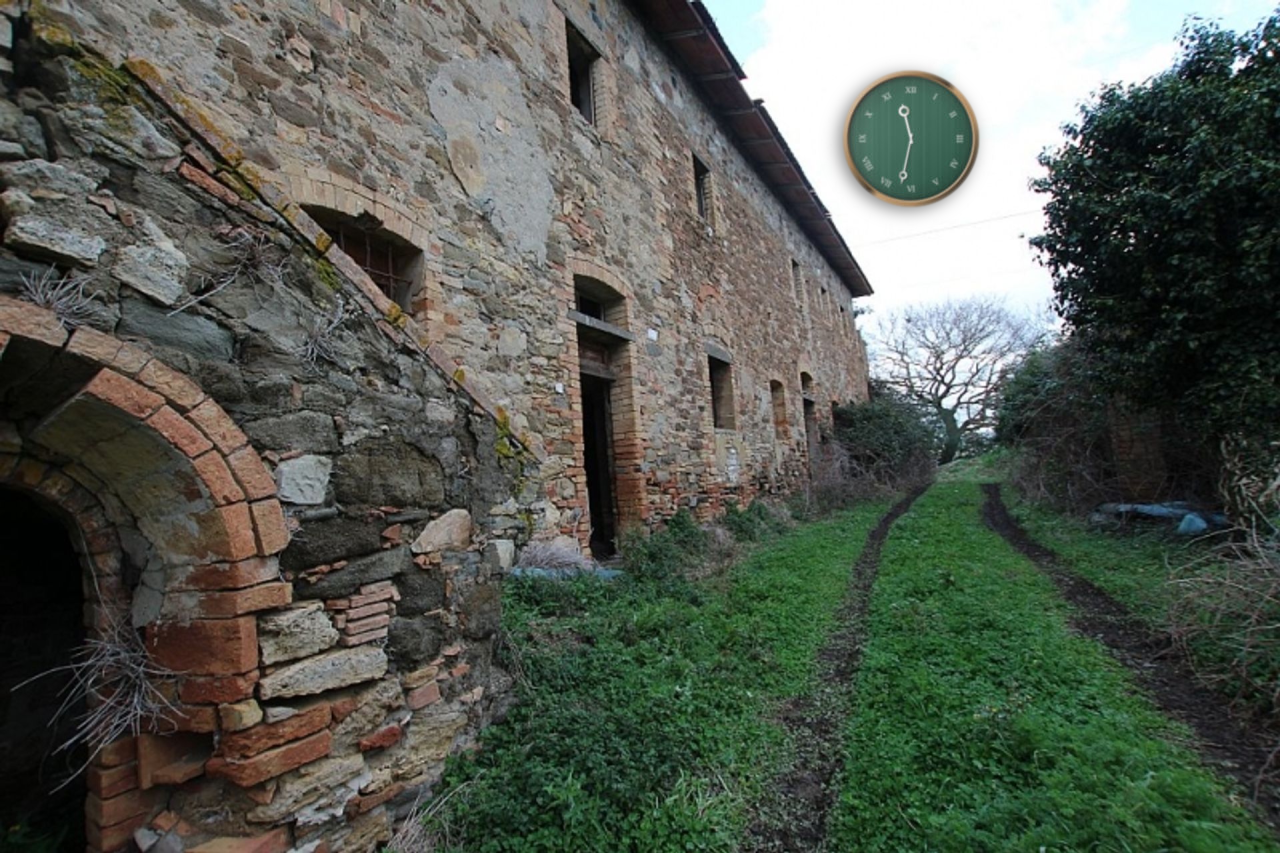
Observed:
{"hour": 11, "minute": 32}
